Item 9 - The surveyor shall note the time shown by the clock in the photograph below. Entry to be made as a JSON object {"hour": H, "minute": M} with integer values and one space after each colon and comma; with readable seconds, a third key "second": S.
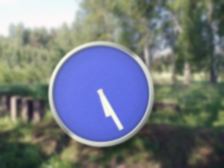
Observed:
{"hour": 5, "minute": 25}
